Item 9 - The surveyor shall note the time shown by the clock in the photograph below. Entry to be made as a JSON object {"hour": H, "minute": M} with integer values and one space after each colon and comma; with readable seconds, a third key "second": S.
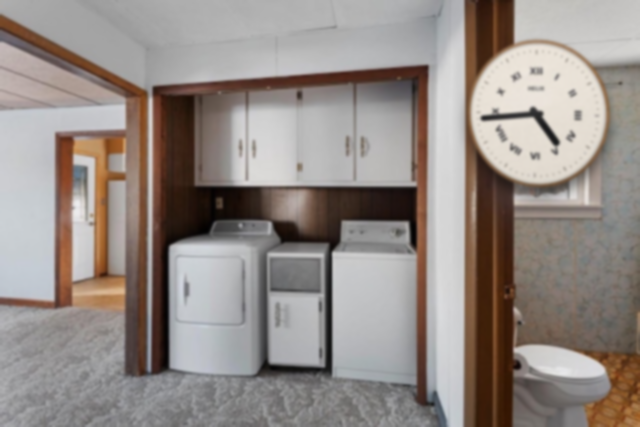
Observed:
{"hour": 4, "minute": 44}
